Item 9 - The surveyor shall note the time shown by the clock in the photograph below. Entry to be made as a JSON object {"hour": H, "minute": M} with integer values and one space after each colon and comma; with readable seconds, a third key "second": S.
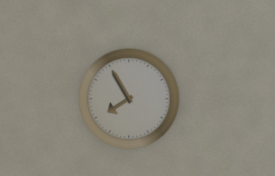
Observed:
{"hour": 7, "minute": 55}
